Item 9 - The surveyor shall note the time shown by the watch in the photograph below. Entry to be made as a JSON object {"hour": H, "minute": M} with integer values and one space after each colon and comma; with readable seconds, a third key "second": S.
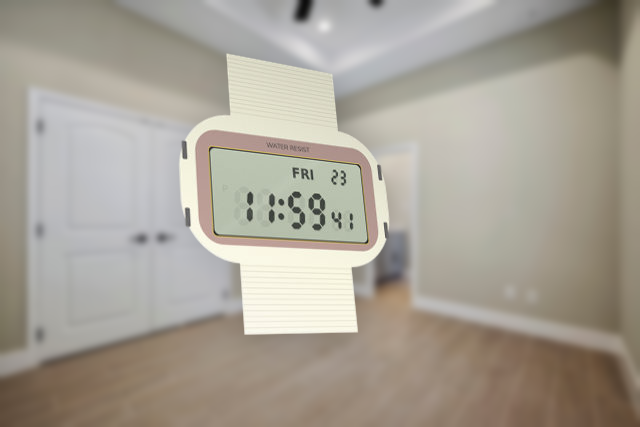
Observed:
{"hour": 11, "minute": 59, "second": 41}
